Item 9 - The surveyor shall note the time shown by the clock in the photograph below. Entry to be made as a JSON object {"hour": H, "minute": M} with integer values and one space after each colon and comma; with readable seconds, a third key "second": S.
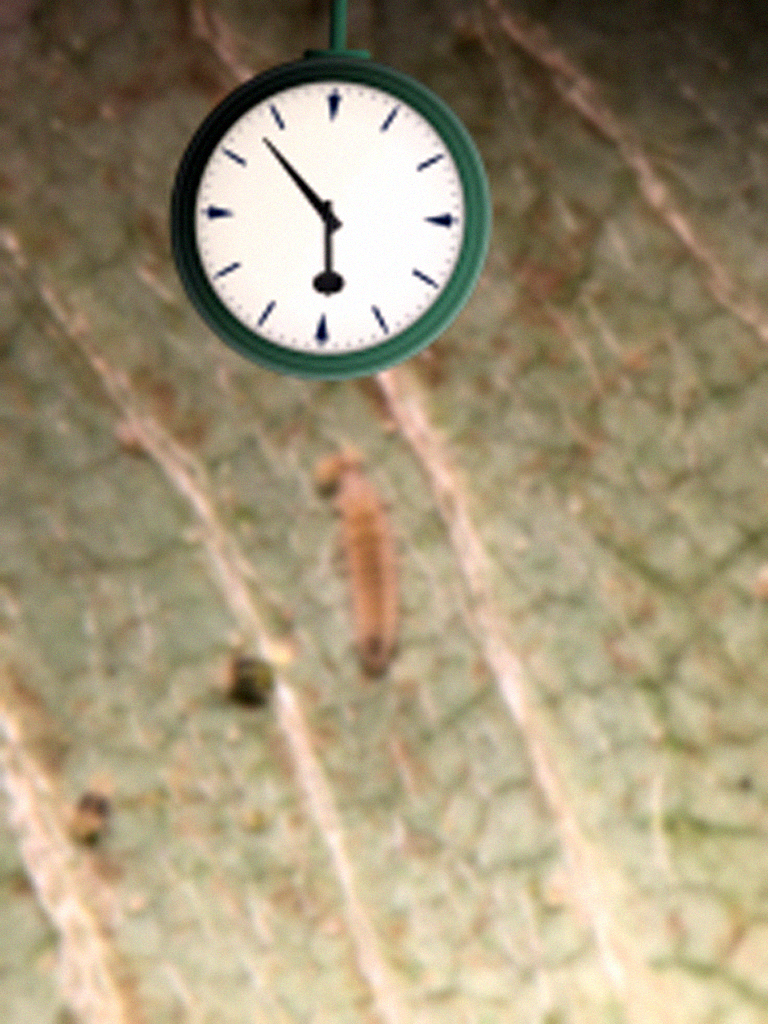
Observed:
{"hour": 5, "minute": 53}
